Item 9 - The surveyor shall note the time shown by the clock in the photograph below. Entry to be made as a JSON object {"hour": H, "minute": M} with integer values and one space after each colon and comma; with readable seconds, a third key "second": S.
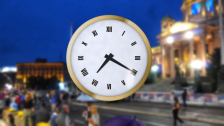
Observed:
{"hour": 7, "minute": 20}
